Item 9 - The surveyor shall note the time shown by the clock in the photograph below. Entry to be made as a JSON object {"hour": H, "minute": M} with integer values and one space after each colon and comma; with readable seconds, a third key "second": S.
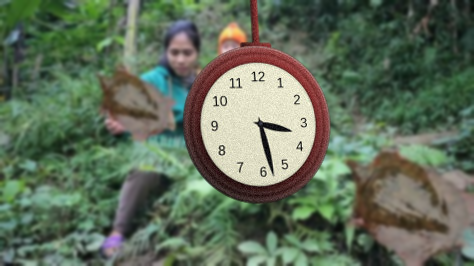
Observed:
{"hour": 3, "minute": 28}
